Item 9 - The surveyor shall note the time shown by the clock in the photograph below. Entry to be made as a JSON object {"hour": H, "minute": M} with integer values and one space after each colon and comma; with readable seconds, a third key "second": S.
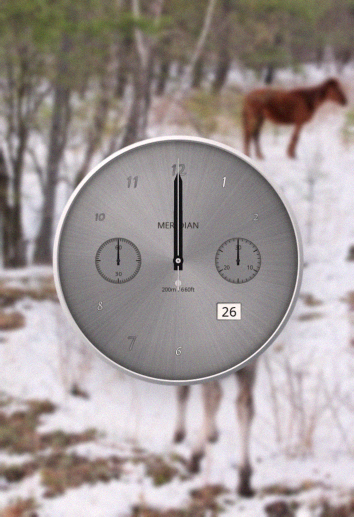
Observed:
{"hour": 12, "minute": 0}
